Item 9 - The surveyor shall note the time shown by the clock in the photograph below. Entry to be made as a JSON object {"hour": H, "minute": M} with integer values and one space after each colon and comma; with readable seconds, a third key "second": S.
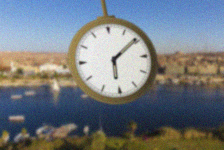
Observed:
{"hour": 6, "minute": 9}
